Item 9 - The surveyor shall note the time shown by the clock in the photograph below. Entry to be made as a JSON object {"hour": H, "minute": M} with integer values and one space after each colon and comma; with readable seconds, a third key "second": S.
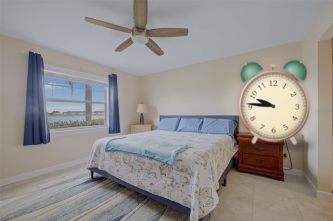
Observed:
{"hour": 9, "minute": 46}
